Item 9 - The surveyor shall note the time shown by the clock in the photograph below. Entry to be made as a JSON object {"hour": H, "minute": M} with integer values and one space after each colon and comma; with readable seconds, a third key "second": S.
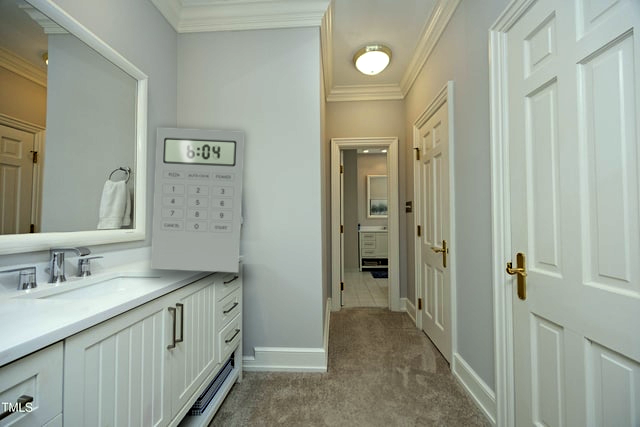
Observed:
{"hour": 6, "minute": 4}
